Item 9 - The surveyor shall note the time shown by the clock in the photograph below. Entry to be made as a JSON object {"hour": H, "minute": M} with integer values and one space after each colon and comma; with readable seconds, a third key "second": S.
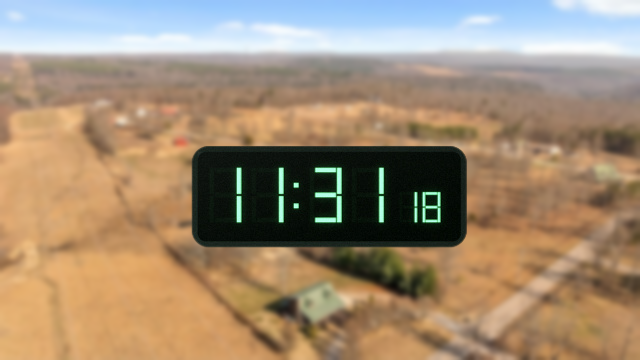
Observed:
{"hour": 11, "minute": 31, "second": 18}
